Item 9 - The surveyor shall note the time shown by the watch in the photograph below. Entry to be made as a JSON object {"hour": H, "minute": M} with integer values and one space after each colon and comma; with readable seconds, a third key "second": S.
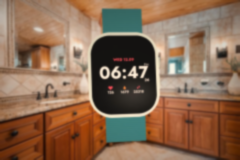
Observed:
{"hour": 6, "minute": 47}
